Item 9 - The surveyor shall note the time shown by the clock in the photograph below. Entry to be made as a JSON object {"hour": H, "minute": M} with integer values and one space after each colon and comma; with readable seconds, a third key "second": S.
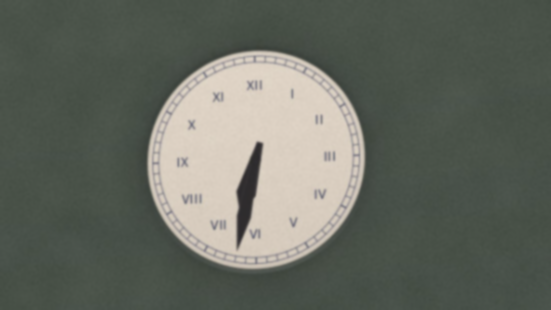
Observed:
{"hour": 6, "minute": 32}
